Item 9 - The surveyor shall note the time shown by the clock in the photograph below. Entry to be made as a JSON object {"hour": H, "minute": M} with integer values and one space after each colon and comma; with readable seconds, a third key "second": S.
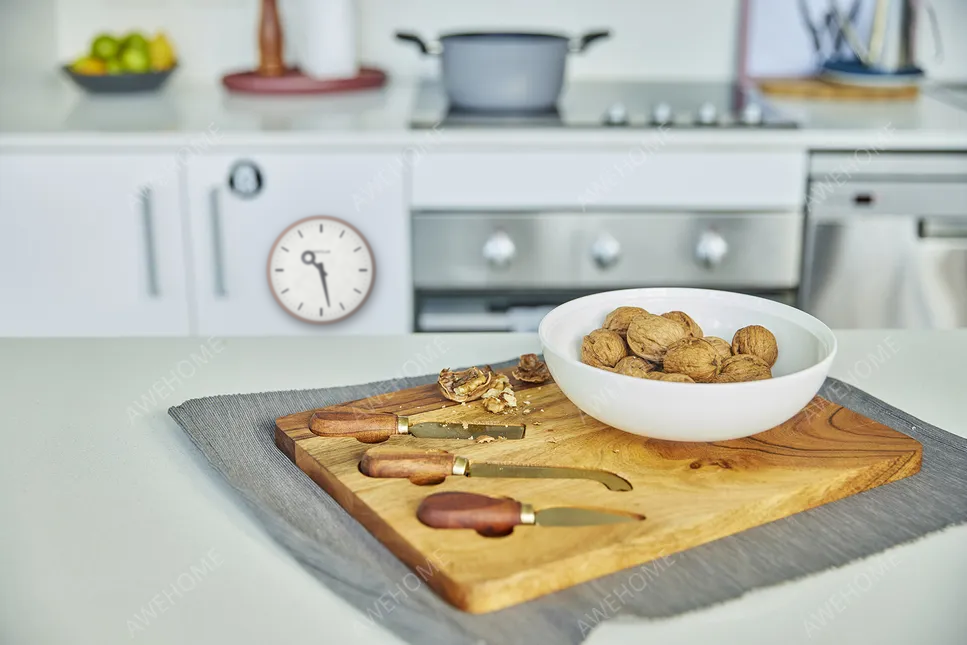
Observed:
{"hour": 10, "minute": 28}
